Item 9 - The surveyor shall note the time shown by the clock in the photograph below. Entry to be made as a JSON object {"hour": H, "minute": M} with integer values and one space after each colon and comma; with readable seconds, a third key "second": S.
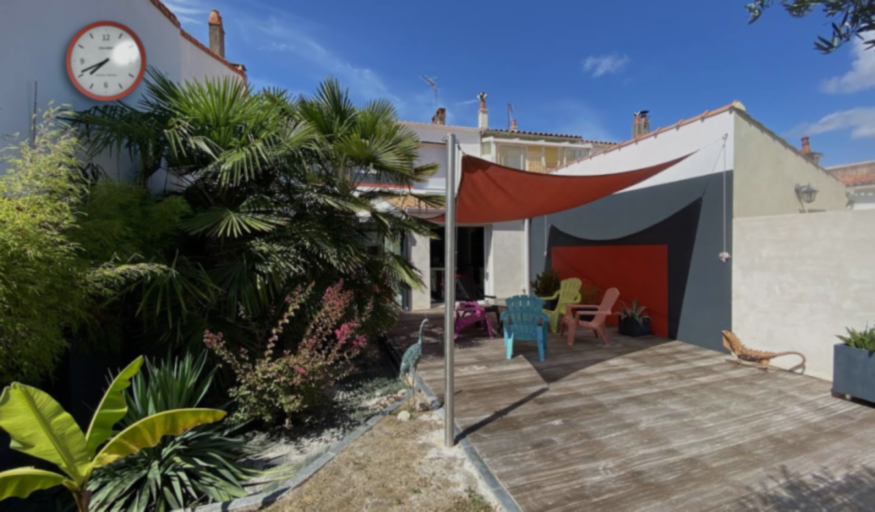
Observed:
{"hour": 7, "minute": 41}
